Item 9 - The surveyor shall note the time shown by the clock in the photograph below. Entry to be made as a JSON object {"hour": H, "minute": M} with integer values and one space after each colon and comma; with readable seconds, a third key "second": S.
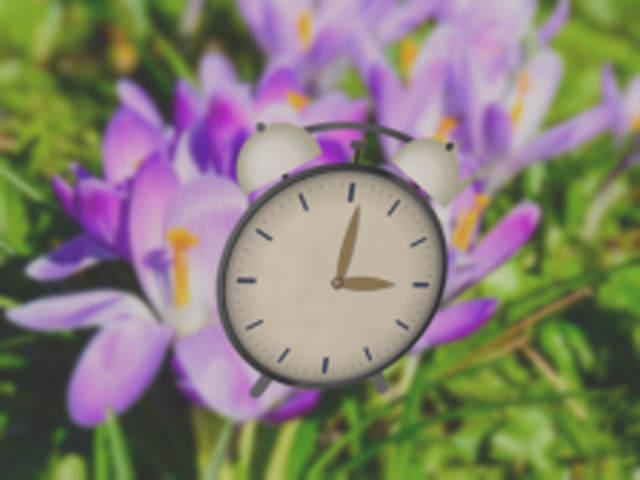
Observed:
{"hour": 3, "minute": 1}
